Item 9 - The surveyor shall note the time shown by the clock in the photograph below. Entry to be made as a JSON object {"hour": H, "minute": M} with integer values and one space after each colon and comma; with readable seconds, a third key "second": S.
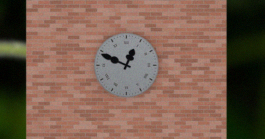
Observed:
{"hour": 12, "minute": 49}
